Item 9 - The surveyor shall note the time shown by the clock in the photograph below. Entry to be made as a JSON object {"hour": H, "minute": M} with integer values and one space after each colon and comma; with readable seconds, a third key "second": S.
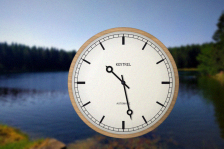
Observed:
{"hour": 10, "minute": 28}
